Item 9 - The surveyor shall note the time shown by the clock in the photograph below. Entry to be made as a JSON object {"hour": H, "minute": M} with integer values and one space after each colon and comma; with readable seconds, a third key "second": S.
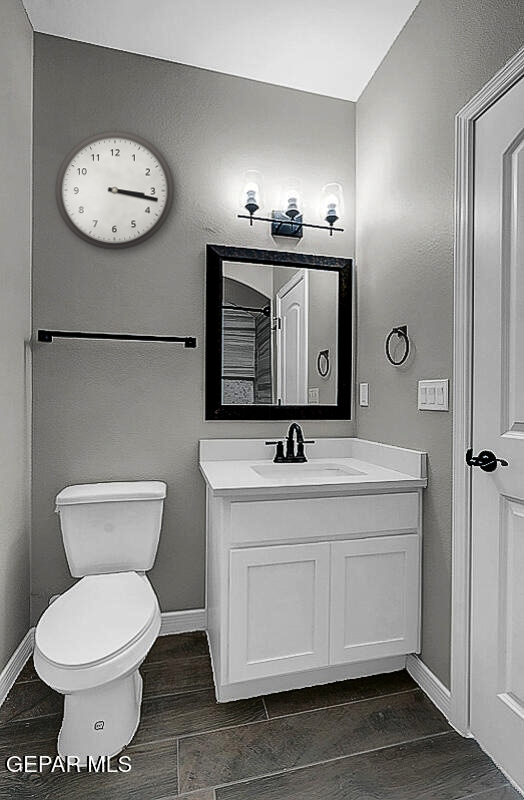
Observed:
{"hour": 3, "minute": 17}
